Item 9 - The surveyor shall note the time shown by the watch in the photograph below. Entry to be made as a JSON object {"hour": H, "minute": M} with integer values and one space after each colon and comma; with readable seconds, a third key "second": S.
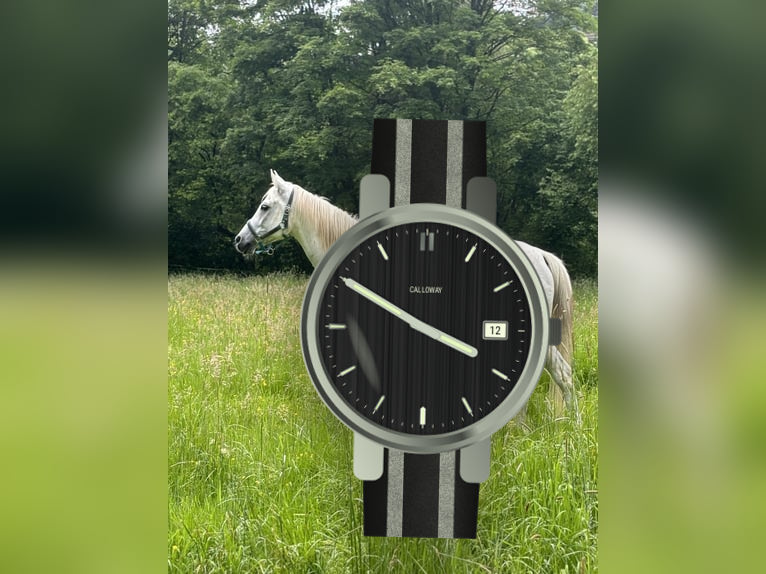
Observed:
{"hour": 3, "minute": 50}
